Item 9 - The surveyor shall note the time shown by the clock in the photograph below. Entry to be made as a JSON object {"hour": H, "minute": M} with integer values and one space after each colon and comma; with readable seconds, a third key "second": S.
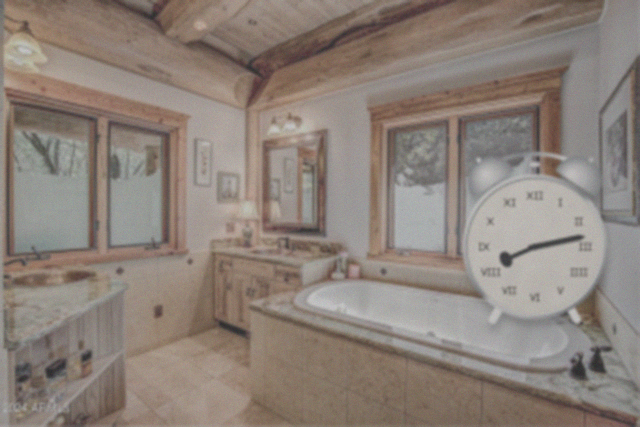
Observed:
{"hour": 8, "minute": 13}
